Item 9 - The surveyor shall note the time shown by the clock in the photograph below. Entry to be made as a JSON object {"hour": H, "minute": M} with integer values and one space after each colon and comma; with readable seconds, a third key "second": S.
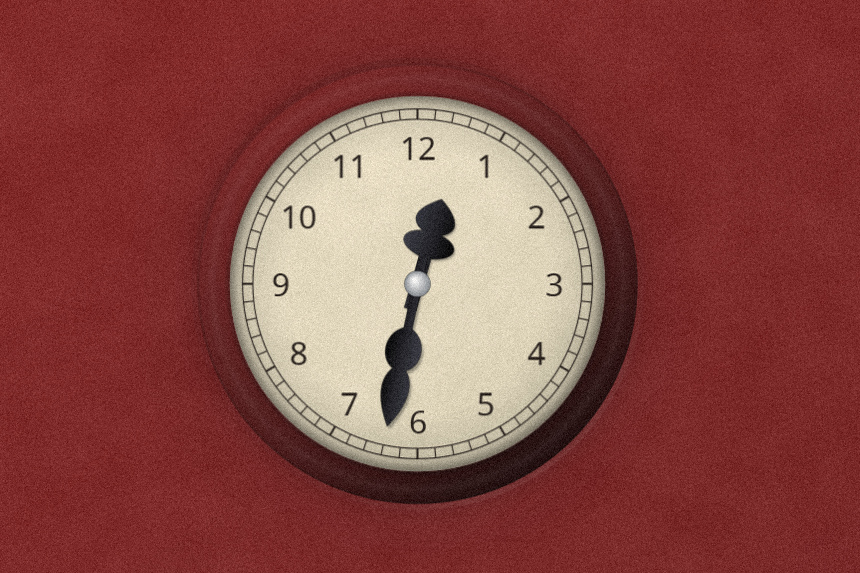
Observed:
{"hour": 12, "minute": 32}
